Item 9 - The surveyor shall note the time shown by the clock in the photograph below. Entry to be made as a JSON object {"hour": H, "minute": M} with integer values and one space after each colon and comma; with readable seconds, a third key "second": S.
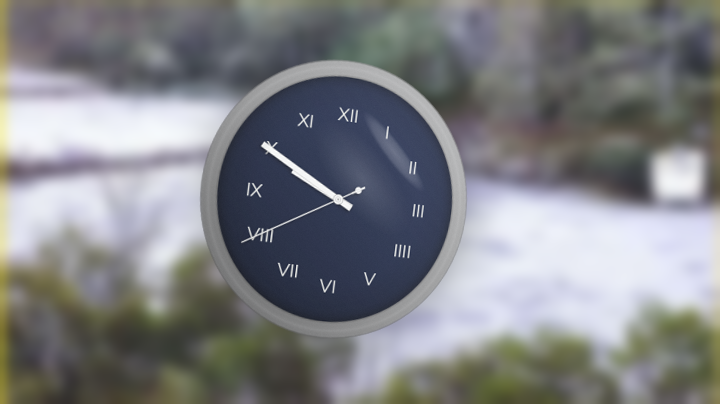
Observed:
{"hour": 9, "minute": 49, "second": 40}
